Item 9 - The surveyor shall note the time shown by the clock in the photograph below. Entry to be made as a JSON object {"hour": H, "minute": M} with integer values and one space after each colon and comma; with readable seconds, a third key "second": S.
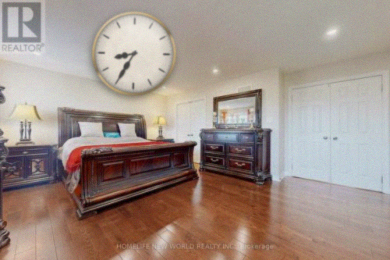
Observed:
{"hour": 8, "minute": 35}
